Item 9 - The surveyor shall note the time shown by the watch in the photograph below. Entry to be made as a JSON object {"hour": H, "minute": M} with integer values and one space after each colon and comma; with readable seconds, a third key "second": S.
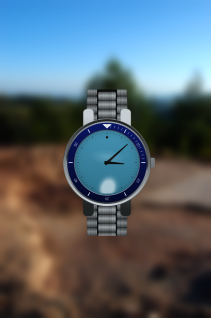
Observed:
{"hour": 3, "minute": 8}
